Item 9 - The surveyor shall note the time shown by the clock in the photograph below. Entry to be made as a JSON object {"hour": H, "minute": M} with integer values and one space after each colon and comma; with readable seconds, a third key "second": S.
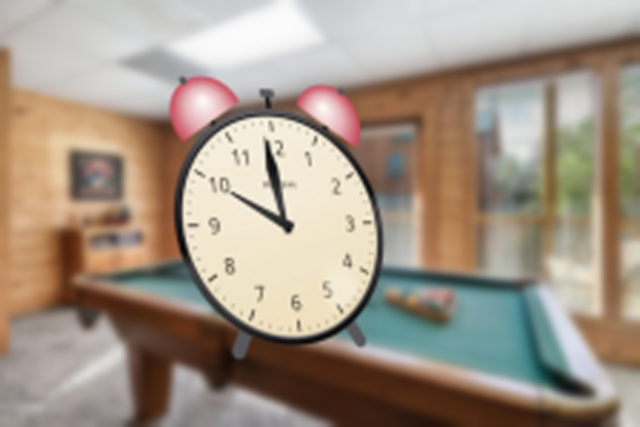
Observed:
{"hour": 9, "minute": 59}
